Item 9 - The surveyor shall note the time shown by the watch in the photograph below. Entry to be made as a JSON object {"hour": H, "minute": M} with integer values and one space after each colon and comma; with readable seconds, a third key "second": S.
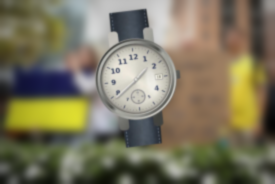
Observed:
{"hour": 1, "minute": 39}
